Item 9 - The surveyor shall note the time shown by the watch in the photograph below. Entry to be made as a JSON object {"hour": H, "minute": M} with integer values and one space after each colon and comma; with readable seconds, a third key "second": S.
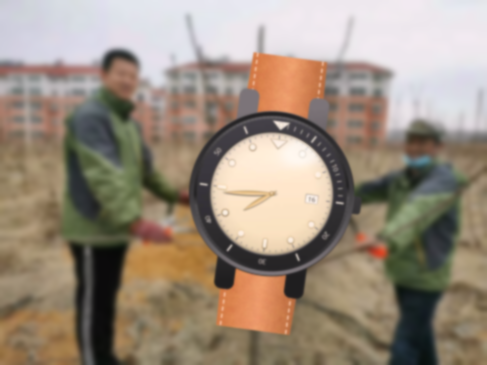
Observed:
{"hour": 7, "minute": 44}
